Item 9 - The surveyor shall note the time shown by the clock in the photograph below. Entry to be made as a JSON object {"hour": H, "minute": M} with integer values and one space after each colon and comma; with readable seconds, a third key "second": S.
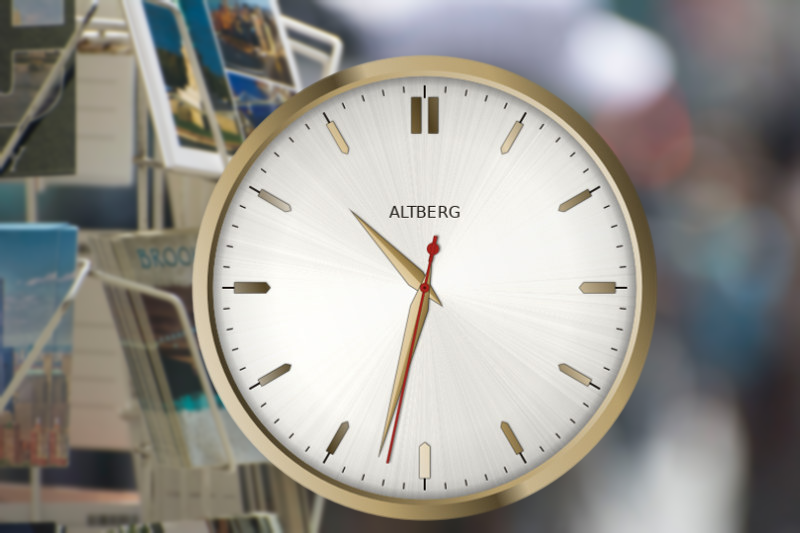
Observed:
{"hour": 10, "minute": 32, "second": 32}
